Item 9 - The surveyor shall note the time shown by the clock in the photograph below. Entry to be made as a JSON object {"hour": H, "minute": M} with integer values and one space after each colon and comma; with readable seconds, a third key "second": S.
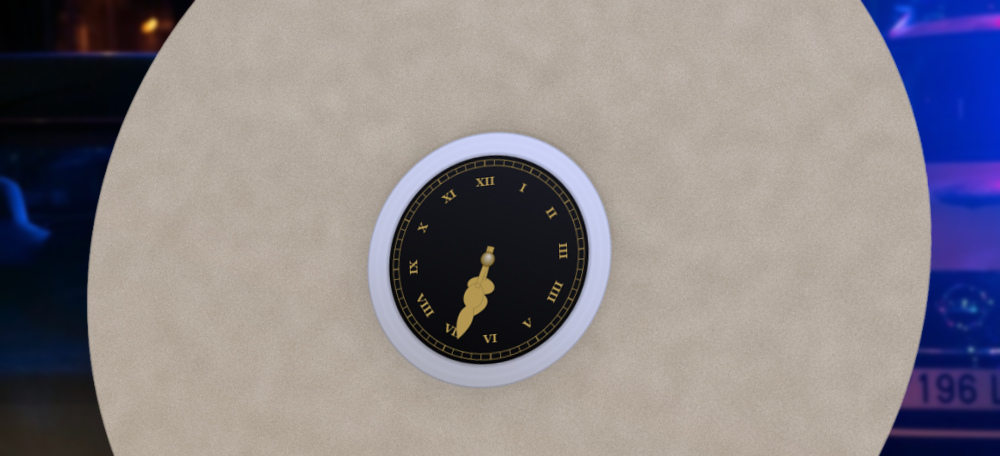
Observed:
{"hour": 6, "minute": 34}
